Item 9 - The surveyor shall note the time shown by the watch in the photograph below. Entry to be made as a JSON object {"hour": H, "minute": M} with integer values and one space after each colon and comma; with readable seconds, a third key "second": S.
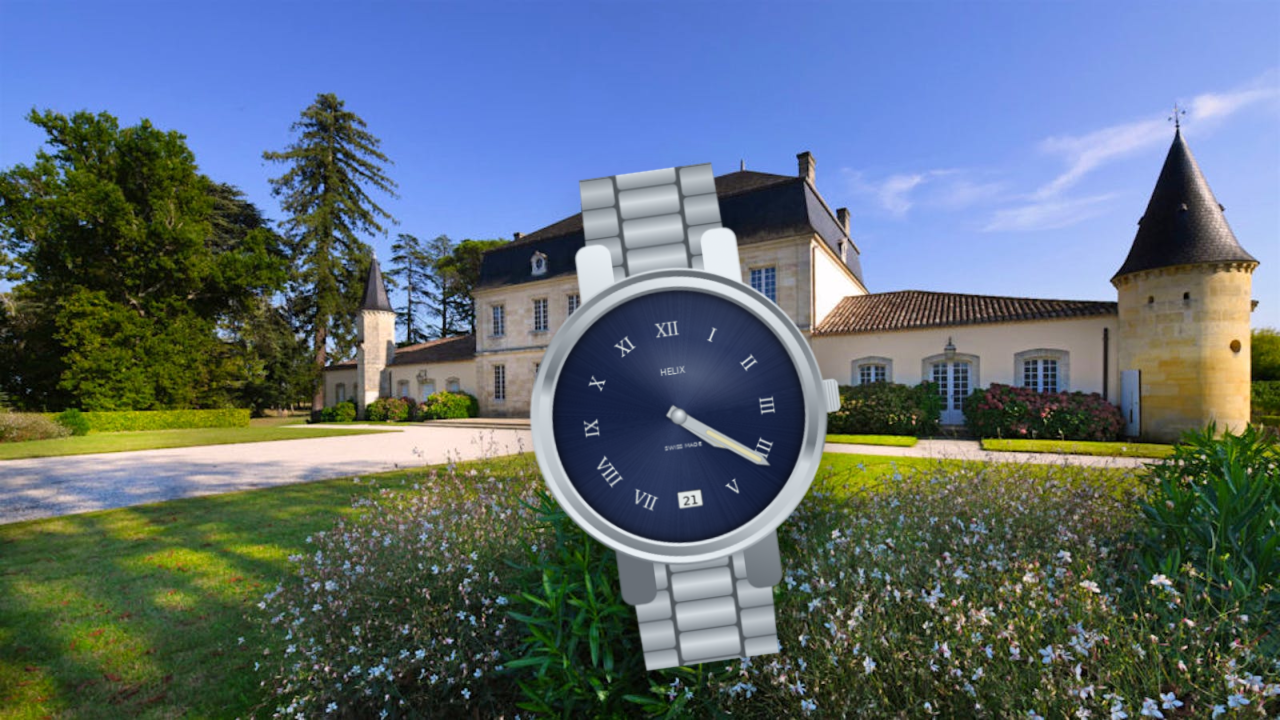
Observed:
{"hour": 4, "minute": 21}
